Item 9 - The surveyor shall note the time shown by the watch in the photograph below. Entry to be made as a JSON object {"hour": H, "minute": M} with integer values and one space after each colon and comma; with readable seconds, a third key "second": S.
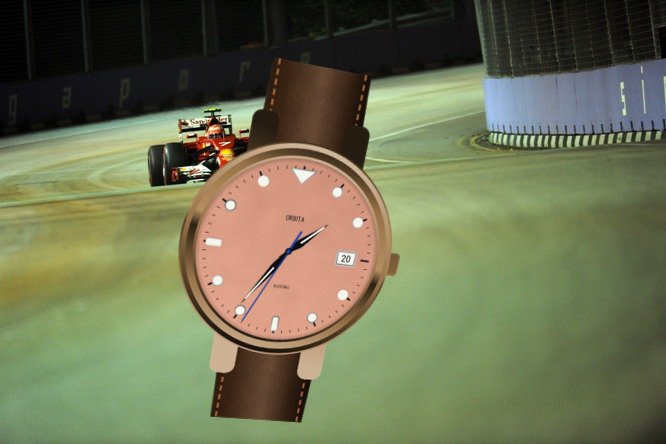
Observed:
{"hour": 1, "minute": 35, "second": 34}
